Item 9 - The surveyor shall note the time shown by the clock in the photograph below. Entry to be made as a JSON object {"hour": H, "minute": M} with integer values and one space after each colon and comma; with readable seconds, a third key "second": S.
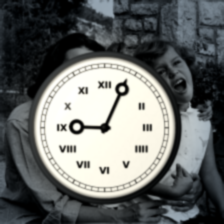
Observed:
{"hour": 9, "minute": 4}
